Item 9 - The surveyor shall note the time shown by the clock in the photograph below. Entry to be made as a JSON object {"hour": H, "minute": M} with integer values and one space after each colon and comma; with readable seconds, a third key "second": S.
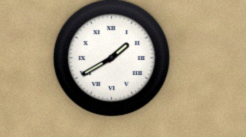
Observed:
{"hour": 1, "minute": 40}
